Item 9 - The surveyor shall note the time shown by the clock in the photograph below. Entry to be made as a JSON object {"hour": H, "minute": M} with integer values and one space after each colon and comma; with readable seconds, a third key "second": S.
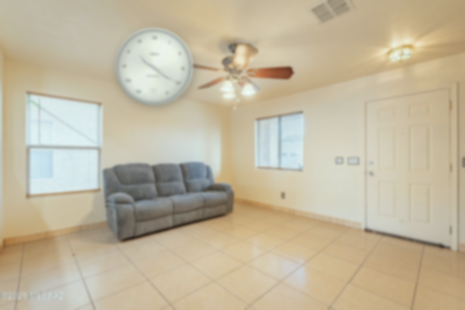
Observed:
{"hour": 10, "minute": 20}
